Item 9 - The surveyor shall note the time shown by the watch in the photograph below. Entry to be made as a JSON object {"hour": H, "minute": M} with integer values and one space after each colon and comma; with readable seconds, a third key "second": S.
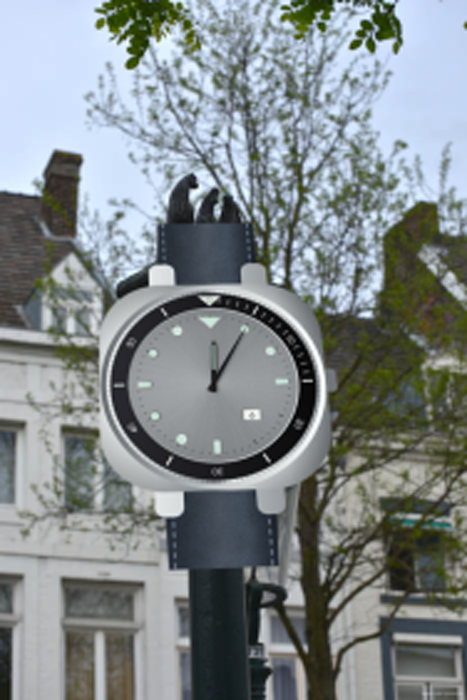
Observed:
{"hour": 12, "minute": 5}
